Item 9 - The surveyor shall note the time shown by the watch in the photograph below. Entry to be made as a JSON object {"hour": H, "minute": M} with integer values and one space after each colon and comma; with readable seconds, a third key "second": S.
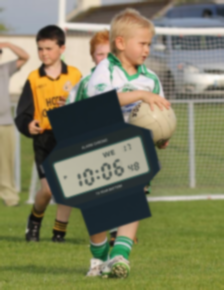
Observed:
{"hour": 10, "minute": 6}
